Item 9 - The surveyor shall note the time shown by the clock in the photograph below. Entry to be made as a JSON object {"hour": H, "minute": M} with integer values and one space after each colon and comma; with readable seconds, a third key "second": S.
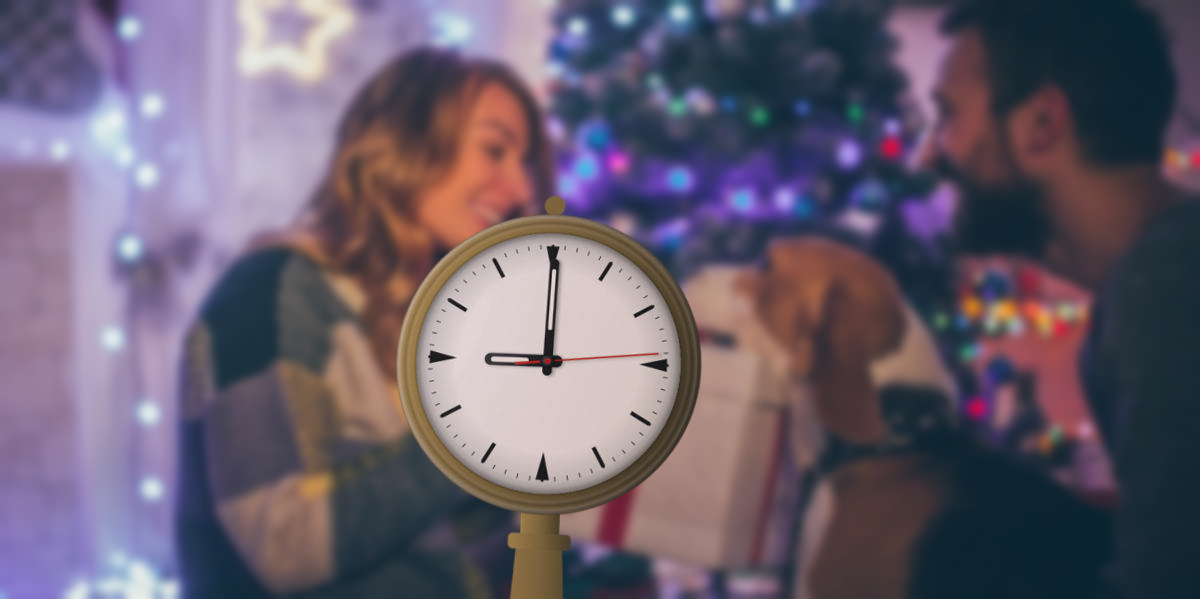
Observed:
{"hour": 9, "minute": 0, "second": 14}
